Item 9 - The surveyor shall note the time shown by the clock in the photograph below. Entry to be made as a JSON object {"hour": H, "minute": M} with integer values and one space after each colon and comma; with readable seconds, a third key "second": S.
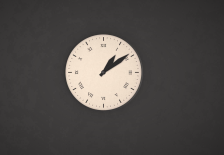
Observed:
{"hour": 1, "minute": 9}
